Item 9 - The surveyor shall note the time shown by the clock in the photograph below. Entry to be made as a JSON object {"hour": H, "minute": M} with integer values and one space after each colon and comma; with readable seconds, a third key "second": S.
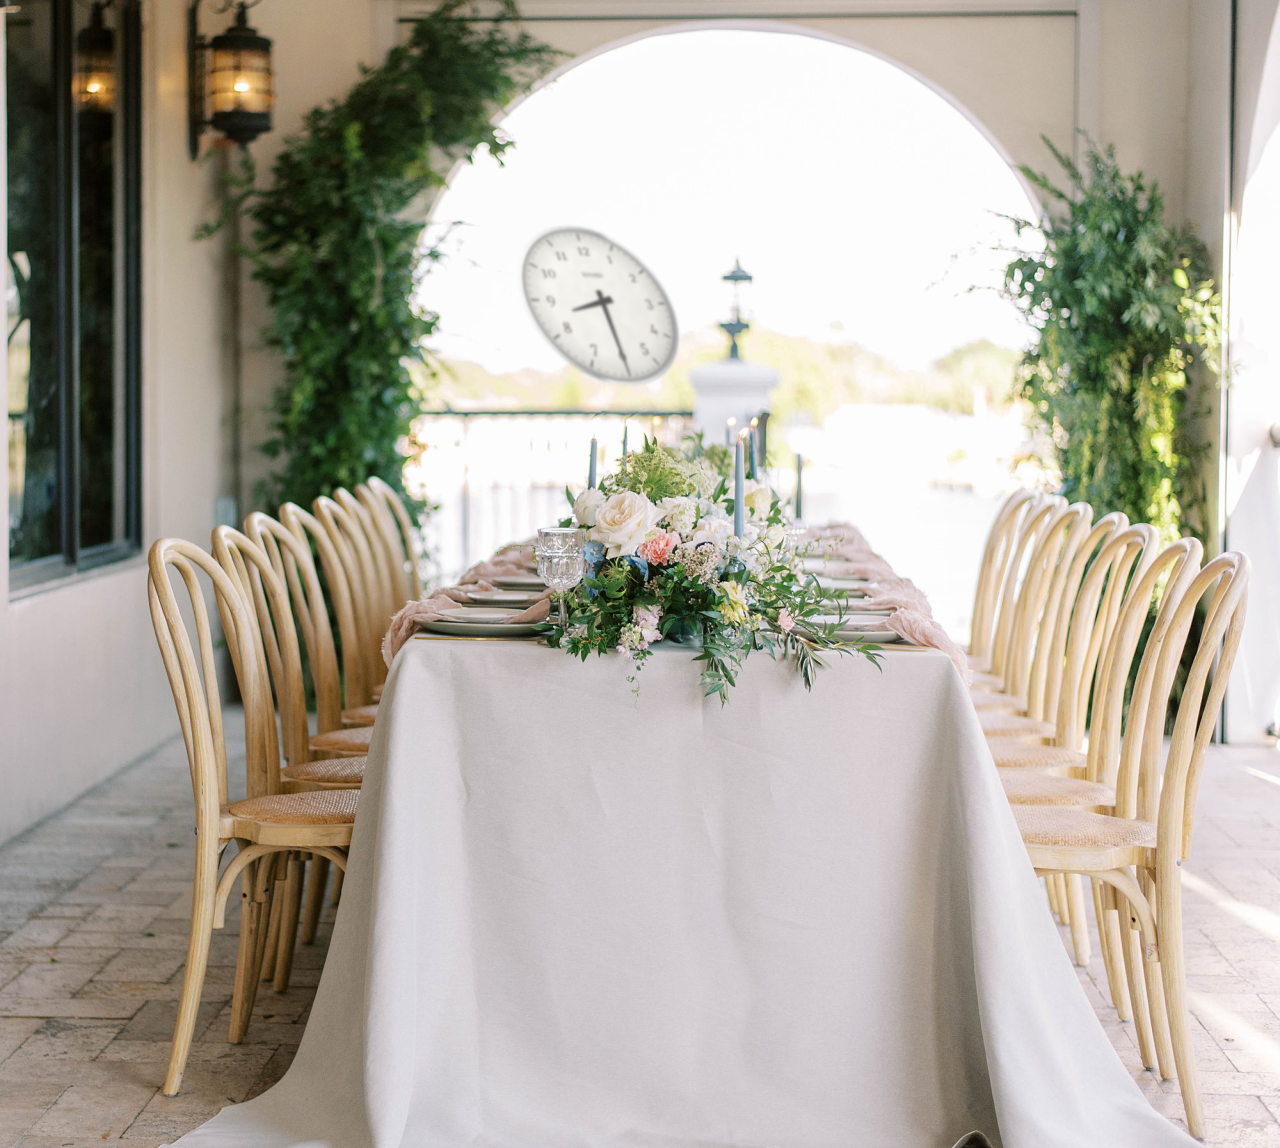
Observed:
{"hour": 8, "minute": 30}
